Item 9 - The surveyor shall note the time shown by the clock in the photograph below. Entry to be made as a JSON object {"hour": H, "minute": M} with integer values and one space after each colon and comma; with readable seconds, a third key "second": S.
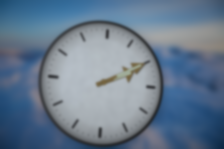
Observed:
{"hour": 2, "minute": 10}
